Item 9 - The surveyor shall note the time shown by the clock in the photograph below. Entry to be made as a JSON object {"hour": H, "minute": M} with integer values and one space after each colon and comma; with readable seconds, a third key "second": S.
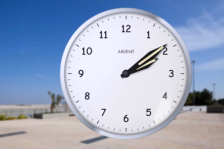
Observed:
{"hour": 2, "minute": 9}
